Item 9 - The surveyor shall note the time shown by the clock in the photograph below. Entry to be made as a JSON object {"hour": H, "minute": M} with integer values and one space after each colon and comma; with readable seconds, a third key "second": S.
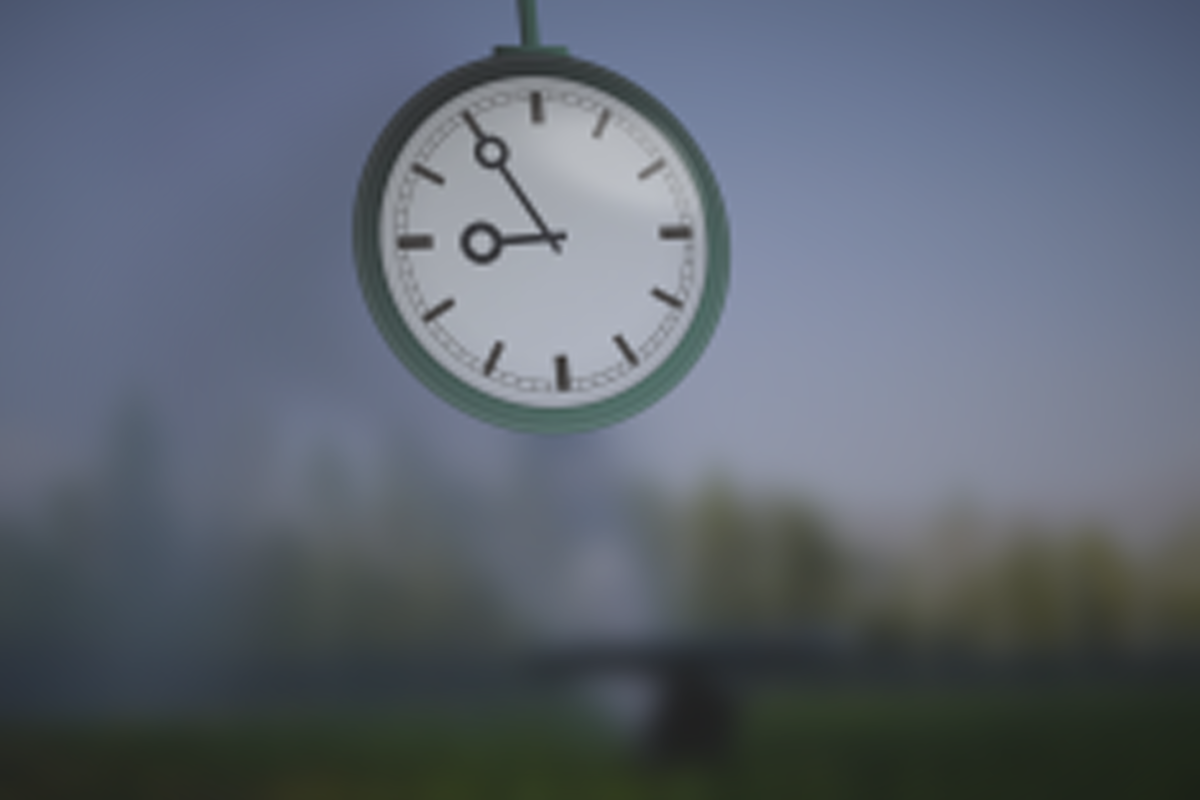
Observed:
{"hour": 8, "minute": 55}
